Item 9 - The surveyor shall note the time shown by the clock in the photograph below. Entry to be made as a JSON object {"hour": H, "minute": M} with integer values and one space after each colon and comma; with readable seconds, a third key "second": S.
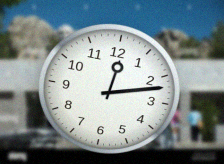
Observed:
{"hour": 12, "minute": 12}
